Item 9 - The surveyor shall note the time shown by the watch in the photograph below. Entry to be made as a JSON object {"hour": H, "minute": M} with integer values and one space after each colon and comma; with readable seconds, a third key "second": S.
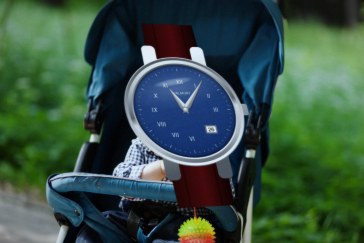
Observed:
{"hour": 11, "minute": 6}
